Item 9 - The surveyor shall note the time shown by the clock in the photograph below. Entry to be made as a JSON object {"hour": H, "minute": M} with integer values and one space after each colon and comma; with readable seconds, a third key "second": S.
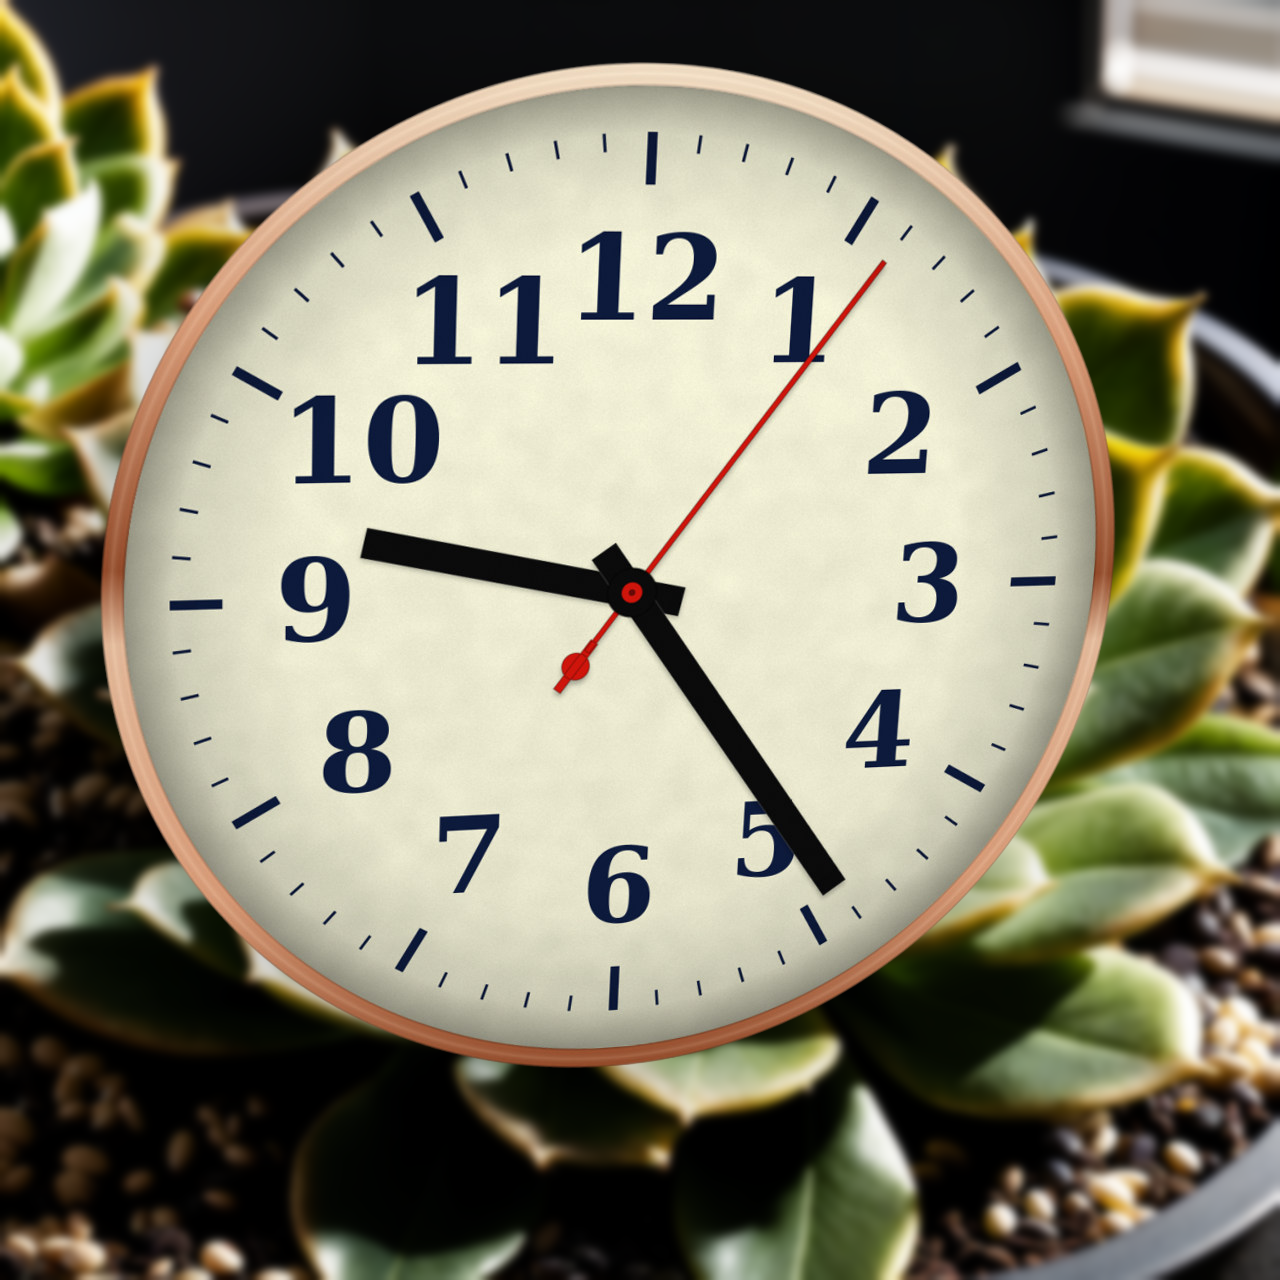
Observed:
{"hour": 9, "minute": 24, "second": 6}
